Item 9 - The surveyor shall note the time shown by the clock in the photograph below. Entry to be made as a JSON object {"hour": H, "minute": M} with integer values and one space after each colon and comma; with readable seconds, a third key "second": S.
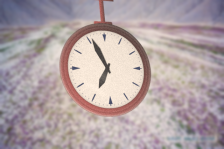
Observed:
{"hour": 6, "minute": 56}
